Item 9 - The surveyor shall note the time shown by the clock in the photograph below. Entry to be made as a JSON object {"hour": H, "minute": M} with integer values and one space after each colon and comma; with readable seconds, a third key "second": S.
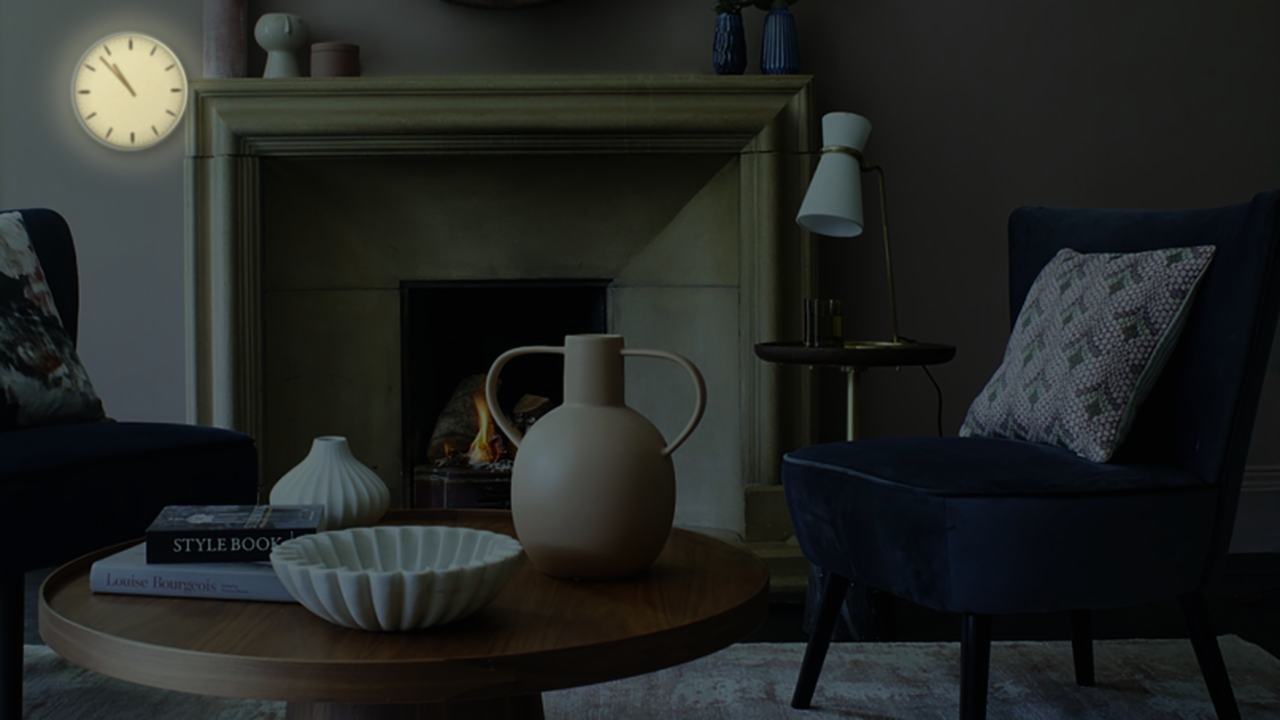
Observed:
{"hour": 10, "minute": 53}
